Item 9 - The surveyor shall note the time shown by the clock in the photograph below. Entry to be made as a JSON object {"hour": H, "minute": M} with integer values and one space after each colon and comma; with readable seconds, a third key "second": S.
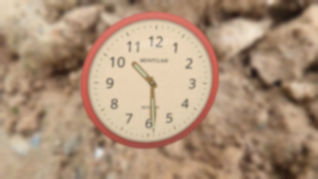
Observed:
{"hour": 10, "minute": 29}
